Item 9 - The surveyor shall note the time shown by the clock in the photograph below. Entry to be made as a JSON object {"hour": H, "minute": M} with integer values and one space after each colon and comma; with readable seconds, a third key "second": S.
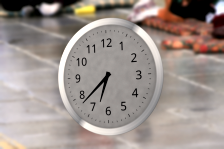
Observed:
{"hour": 6, "minute": 38}
